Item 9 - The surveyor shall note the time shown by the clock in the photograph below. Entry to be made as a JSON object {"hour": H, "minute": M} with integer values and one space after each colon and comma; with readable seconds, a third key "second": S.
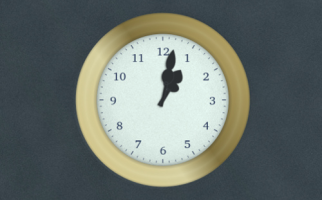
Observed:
{"hour": 1, "minute": 2}
